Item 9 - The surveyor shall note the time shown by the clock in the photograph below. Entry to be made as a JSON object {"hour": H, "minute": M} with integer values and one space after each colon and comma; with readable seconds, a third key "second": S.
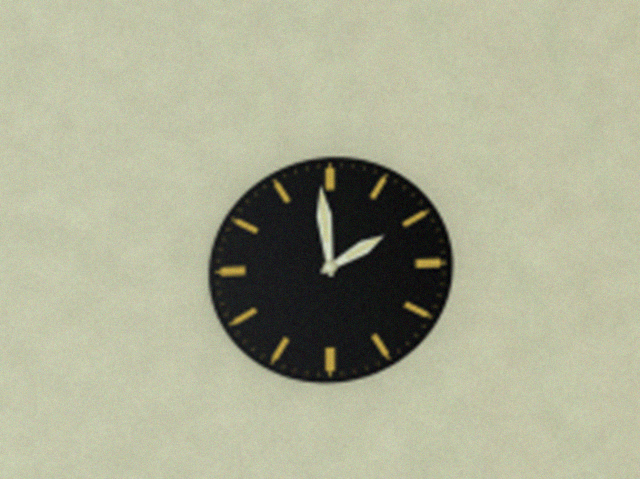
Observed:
{"hour": 1, "minute": 59}
